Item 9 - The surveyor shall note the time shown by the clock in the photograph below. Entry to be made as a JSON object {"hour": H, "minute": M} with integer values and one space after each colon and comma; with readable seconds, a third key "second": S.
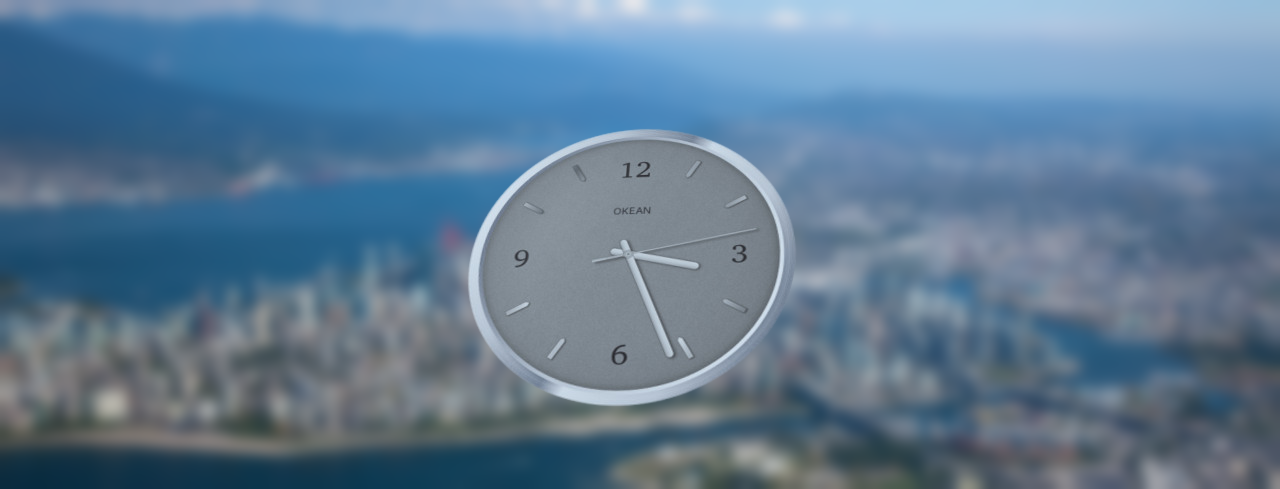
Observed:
{"hour": 3, "minute": 26, "second": 13}
